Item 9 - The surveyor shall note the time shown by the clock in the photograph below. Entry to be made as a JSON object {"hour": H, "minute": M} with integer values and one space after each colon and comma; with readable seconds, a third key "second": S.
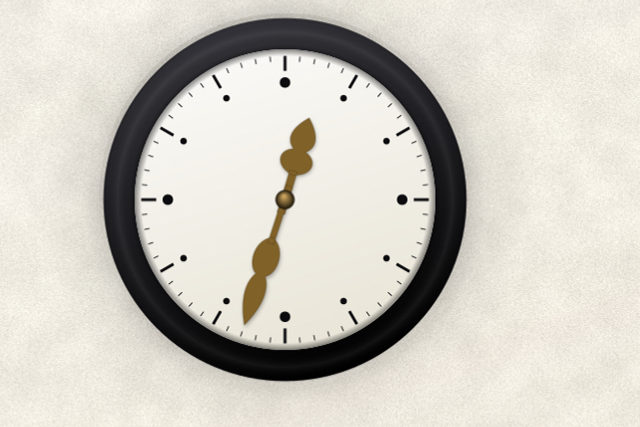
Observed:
{"hour": 12, "minute": 33}
